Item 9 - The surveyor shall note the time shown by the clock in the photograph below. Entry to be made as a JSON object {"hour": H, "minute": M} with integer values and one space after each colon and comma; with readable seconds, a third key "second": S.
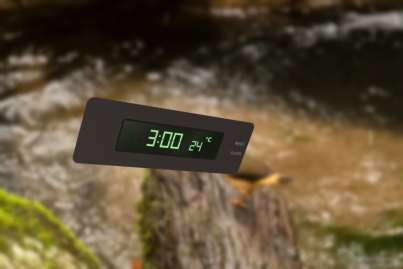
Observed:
{"hour": 3, "minute": 0}
